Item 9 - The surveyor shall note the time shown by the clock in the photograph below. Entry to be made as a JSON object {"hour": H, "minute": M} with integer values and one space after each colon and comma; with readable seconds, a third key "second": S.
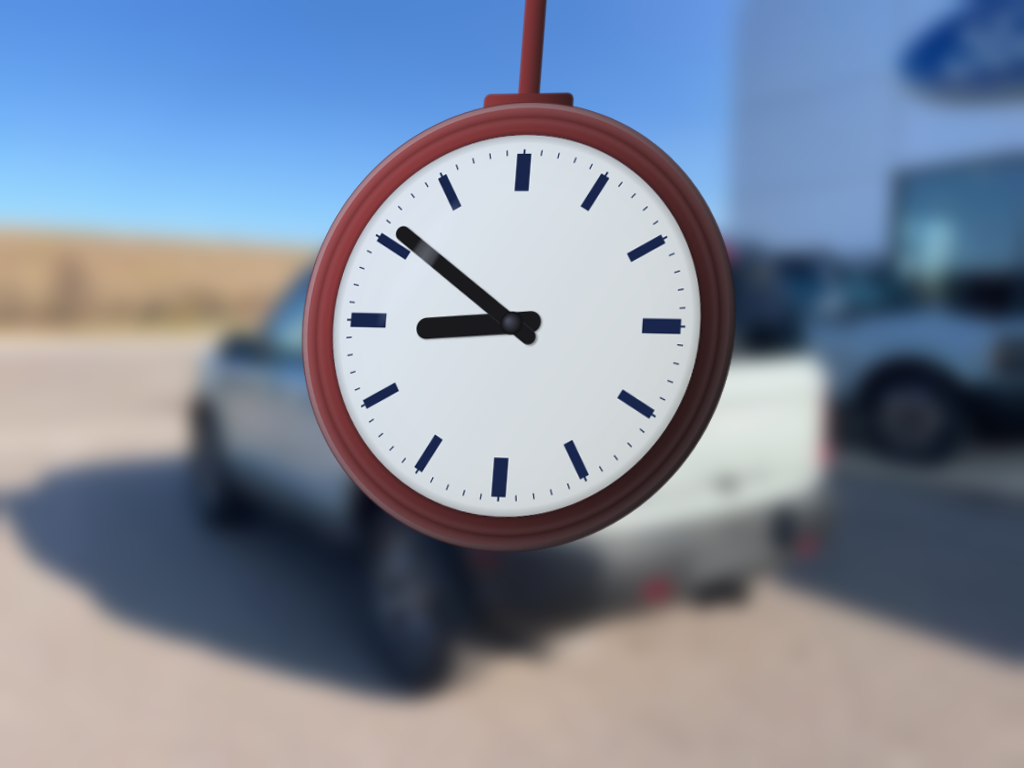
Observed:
{"hour": 8, "minute": 51}
